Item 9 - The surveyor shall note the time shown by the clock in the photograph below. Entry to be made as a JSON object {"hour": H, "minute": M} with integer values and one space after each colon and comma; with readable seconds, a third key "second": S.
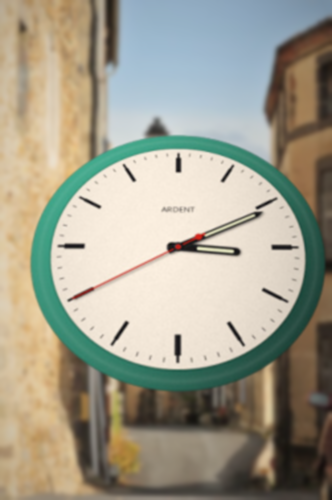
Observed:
{"hour": 3, "minute": 10, "second": 40}
